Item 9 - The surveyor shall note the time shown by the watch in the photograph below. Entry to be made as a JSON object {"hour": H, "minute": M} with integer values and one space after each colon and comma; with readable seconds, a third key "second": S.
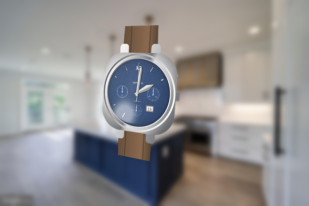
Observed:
{"hour": 2, "minute": 1}
